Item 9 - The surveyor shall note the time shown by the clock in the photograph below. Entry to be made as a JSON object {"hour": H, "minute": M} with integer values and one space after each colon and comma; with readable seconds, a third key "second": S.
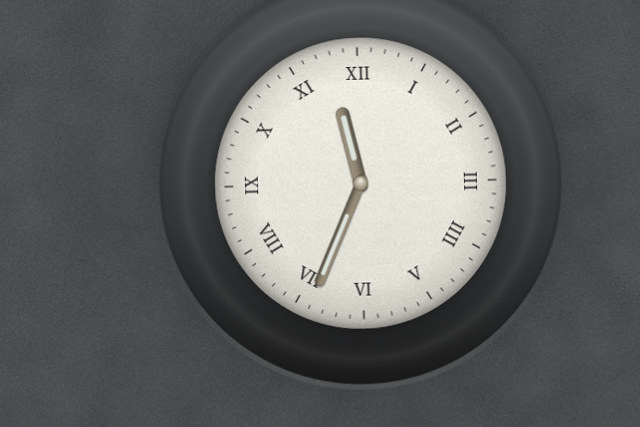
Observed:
{"hour": 11, "minute": 34}
